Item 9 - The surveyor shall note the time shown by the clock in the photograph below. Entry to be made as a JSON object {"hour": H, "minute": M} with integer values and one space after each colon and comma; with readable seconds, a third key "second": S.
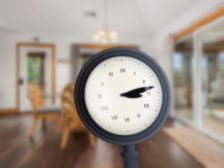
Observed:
{"hour": 3, "minute": 13}
